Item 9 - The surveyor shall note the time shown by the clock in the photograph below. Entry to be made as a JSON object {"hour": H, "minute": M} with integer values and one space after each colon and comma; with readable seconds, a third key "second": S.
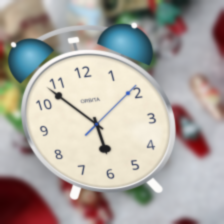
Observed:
{"hour": 5, "minute": 53, "second": 9}
